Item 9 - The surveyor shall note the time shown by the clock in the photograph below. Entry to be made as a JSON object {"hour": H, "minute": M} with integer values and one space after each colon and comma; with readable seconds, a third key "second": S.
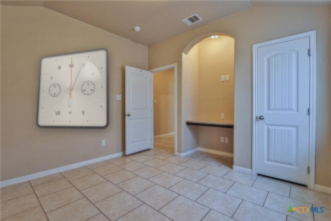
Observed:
{"hour": 6, "minute": 4}
